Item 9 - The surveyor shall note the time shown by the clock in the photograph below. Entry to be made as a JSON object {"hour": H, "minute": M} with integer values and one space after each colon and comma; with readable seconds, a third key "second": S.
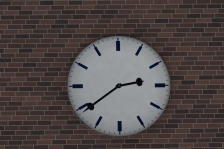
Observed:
{"hour": 2, "minute": 39}
